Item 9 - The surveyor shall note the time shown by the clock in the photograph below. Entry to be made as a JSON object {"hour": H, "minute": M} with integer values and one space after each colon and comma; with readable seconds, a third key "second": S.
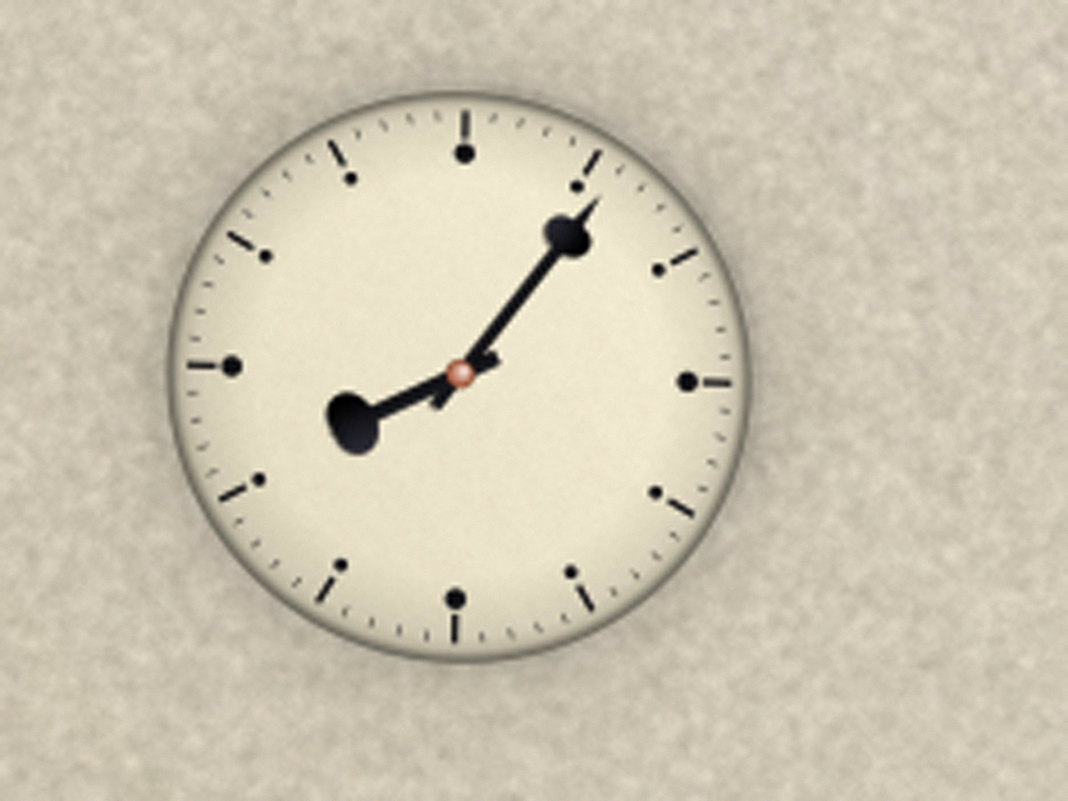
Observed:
{"hour": 8, "minute": 6}
